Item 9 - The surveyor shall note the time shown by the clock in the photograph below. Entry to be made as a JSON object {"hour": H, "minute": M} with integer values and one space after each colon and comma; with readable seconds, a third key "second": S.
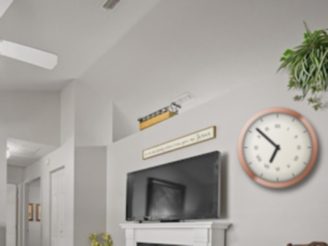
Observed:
{"hour": 6, "minute": 52}
